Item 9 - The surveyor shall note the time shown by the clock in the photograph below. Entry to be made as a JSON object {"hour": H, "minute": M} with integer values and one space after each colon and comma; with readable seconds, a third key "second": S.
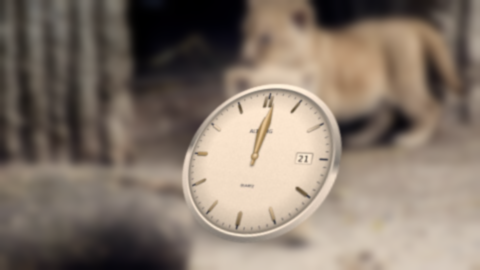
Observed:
{"hour": 12, "minute": 1}
